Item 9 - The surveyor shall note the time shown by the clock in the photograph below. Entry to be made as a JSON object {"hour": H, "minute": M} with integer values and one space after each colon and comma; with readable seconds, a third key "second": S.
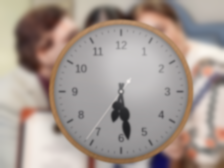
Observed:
{"hour": 6, "minute": 28, "second": 36}
